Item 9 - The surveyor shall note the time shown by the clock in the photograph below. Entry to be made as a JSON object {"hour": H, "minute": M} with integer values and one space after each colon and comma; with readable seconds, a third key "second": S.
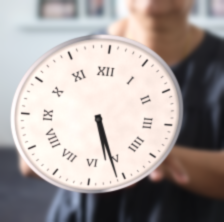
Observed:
{"hour": 5, "minute": 26}
